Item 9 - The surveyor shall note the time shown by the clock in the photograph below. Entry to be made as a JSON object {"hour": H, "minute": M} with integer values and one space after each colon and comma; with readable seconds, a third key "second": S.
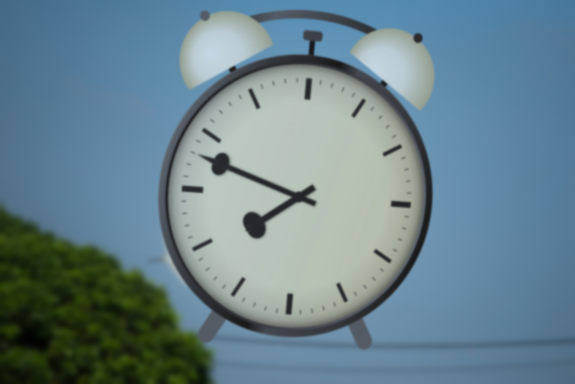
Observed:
{"hour": 7, "minute": 48}
